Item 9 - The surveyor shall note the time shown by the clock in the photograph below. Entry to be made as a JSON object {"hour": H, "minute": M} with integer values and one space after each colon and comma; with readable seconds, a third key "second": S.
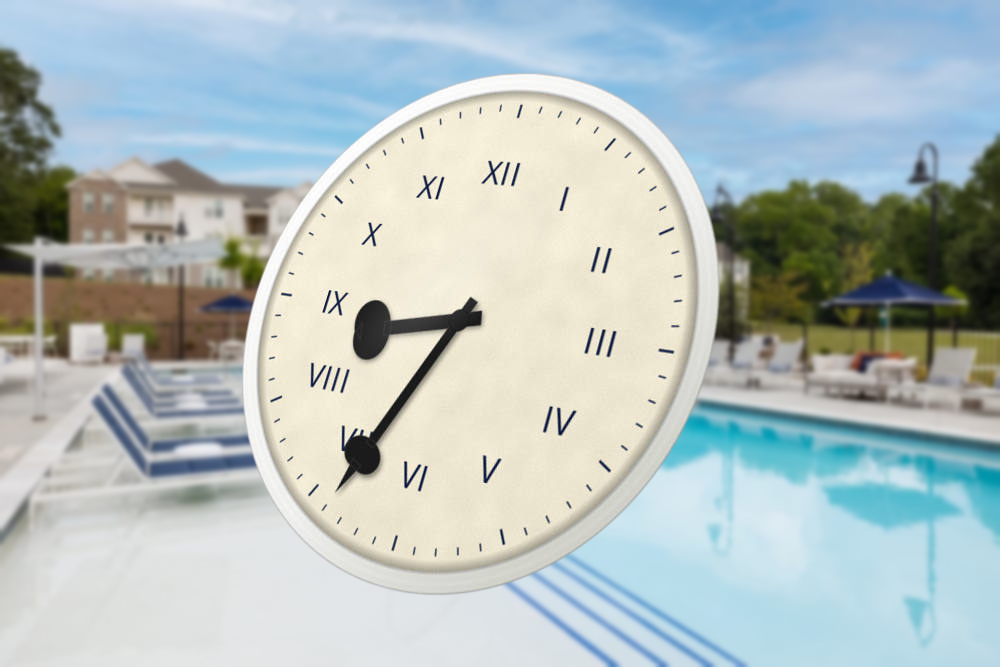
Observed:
{"hour": 8, "minute": 34}
